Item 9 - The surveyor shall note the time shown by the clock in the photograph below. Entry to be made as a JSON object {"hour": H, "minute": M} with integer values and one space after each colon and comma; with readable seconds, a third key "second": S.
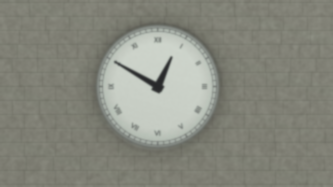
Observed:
{"hour": 12, "minute": 50}
